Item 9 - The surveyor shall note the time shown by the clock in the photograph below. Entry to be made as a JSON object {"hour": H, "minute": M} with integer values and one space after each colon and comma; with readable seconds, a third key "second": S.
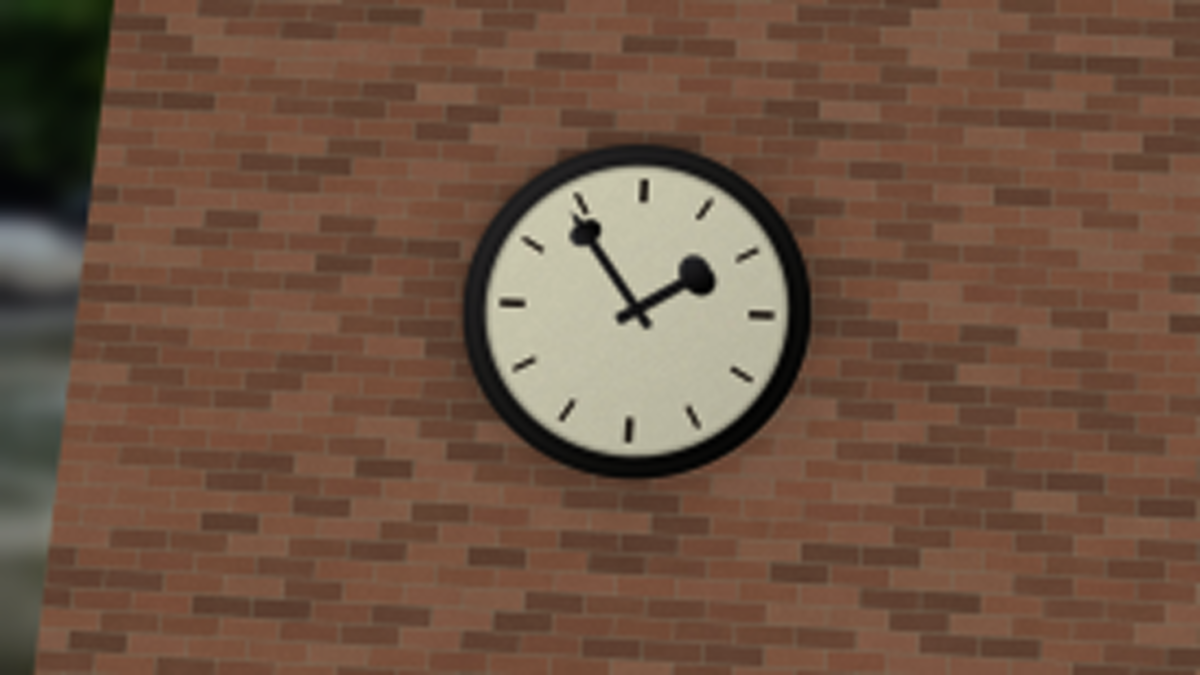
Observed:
{"hour": 1, "minute": 54}
